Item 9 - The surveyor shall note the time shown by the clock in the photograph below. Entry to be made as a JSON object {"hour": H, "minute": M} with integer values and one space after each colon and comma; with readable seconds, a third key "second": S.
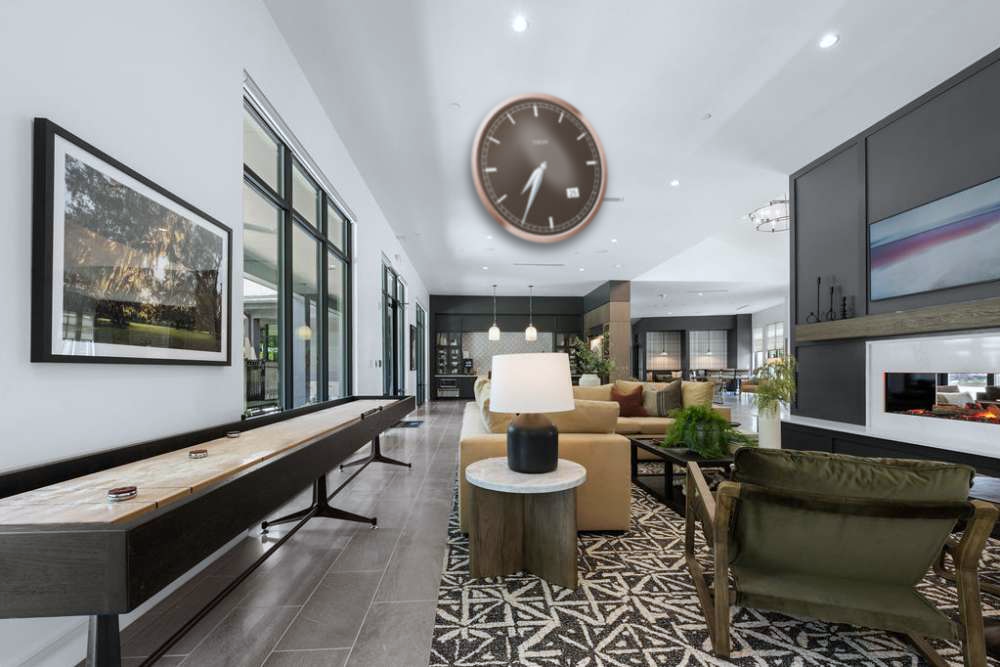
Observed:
{"hour": 7, "minute": 35}
